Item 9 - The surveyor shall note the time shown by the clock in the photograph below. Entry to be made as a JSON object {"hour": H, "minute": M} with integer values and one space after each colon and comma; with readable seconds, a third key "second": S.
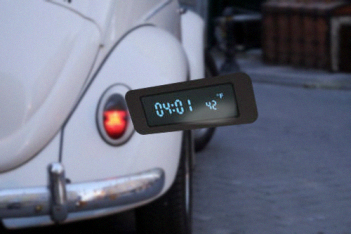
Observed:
{"hour": 4, "minute": 1}
